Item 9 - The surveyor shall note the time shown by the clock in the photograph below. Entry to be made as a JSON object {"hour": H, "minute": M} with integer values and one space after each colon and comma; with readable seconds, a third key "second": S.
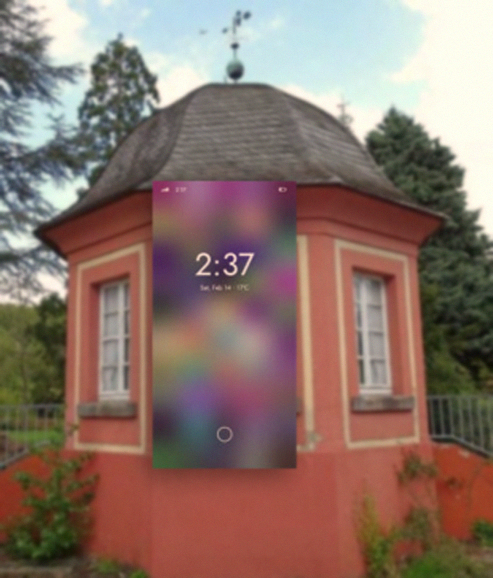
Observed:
{"hour": 2, "minute": 37}
